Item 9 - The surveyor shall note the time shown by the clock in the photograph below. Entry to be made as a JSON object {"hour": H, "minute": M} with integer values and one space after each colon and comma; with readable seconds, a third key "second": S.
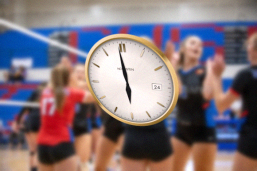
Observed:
{"hour": 5, "minute": 59}
